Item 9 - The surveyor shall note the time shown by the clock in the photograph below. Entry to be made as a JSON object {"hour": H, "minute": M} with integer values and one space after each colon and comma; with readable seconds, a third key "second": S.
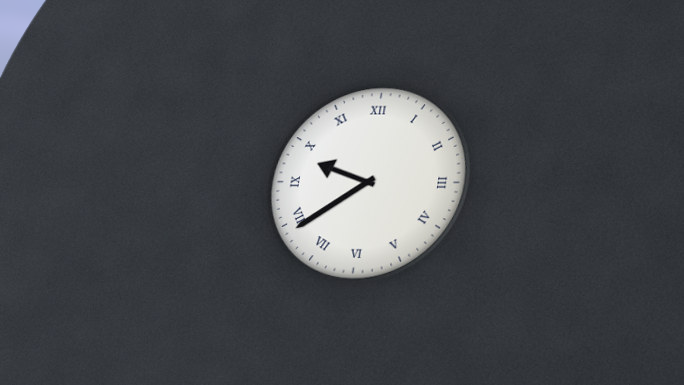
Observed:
{"hour": 9, "minute": 39}
